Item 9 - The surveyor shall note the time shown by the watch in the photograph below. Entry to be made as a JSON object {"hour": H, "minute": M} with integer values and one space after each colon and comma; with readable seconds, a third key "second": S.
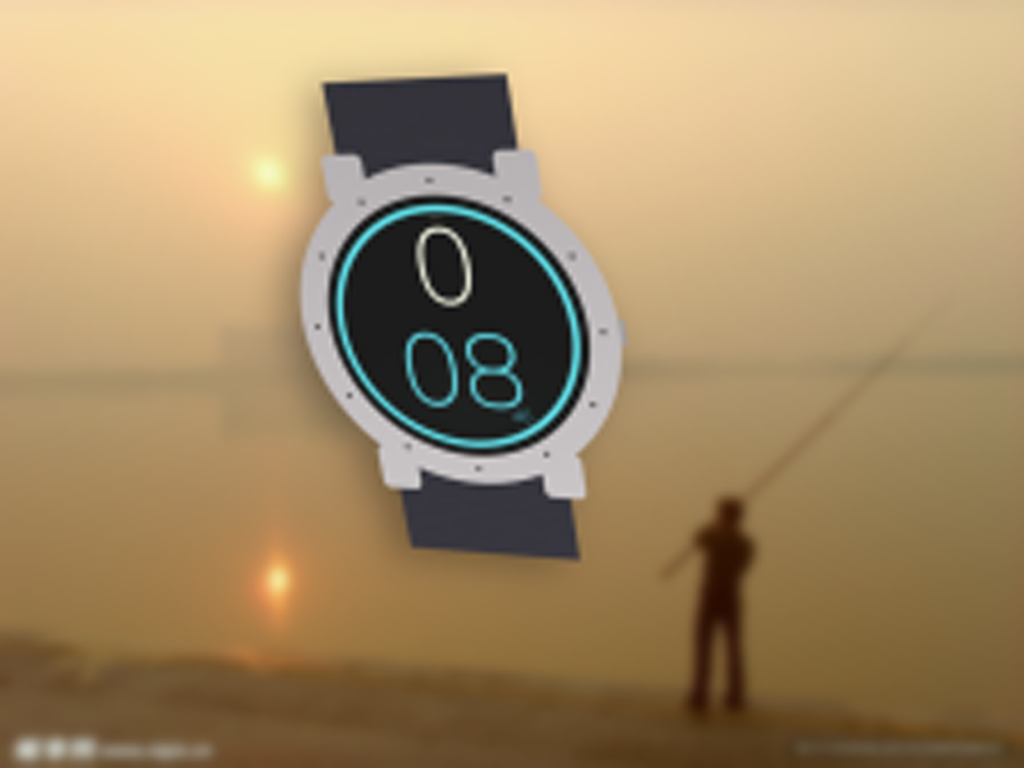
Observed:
{"hour": 0, "minute": 8}
